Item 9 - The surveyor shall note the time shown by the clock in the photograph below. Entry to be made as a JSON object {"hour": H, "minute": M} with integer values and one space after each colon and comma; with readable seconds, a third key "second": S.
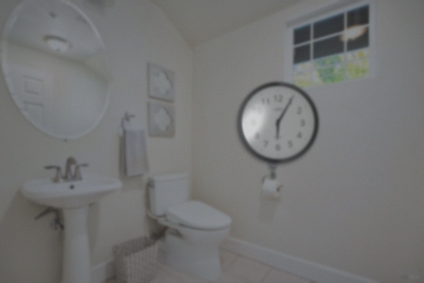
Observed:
{"hour": 6, "minute": 5}
